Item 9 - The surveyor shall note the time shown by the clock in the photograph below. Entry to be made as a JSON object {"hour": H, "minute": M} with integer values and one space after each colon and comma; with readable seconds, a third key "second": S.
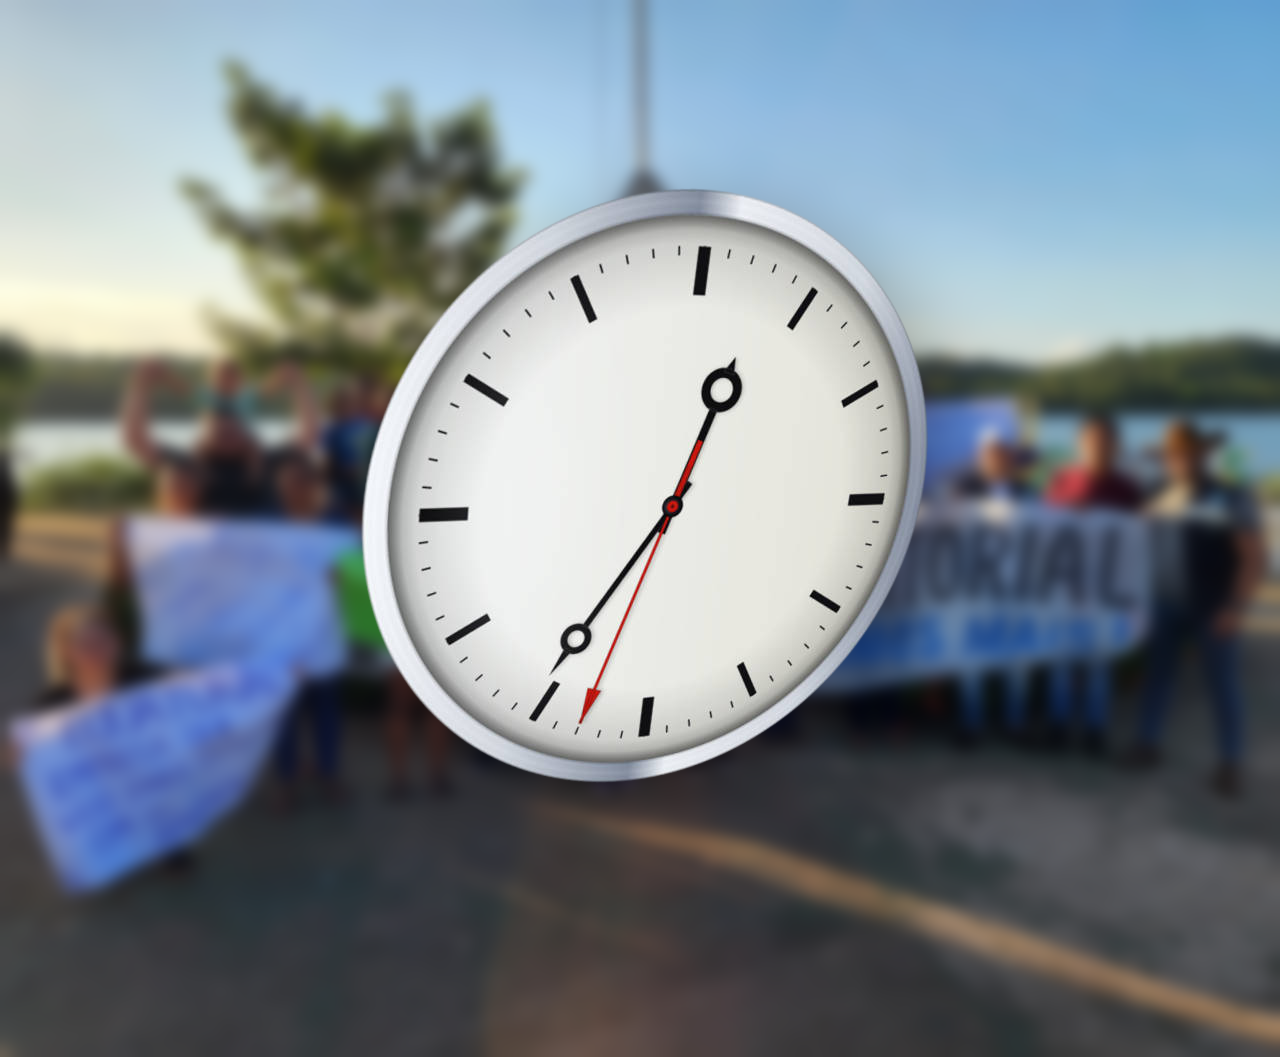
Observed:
{"hour": 12, "minute": 35, "second": 33}
